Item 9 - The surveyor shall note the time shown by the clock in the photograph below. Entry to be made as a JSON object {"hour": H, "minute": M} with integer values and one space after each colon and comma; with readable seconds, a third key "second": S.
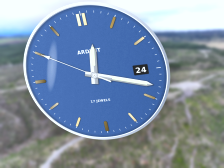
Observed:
{"hour": 12, "minute": 17, "second": 50}
